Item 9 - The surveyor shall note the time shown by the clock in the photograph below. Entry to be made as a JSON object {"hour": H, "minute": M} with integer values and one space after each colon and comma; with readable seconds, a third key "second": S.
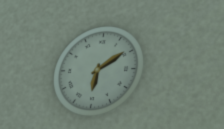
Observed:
{"hour": 6, "minute": 9}
